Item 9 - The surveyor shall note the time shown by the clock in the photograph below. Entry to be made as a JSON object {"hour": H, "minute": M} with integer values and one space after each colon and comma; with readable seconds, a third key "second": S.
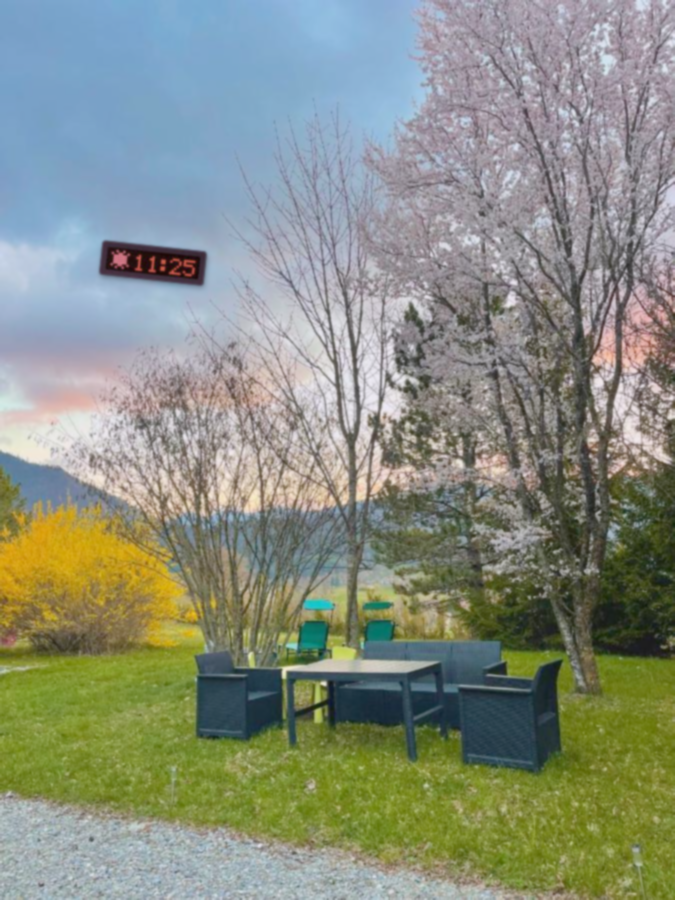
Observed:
{"hour": 11, "minute": 25}
